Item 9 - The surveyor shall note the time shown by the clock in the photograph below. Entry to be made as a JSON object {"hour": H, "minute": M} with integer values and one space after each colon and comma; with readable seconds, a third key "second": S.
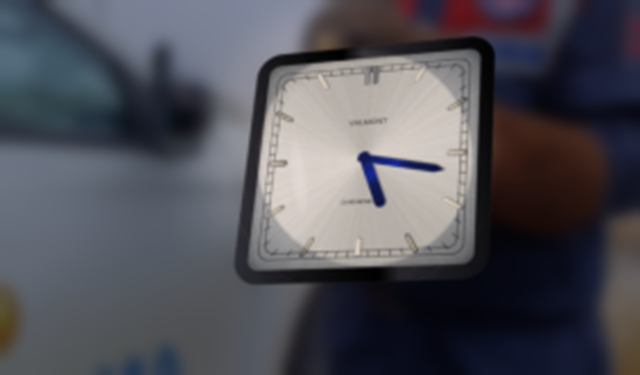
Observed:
{"hour": 5, "minute": 17}
